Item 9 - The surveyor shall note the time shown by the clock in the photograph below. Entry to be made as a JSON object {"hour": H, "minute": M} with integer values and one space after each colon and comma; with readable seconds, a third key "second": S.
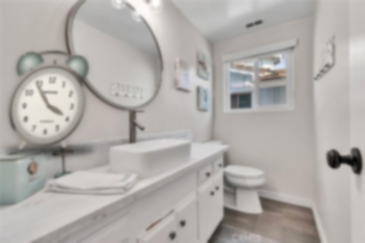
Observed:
{"hour": 3, "minute": 54}
